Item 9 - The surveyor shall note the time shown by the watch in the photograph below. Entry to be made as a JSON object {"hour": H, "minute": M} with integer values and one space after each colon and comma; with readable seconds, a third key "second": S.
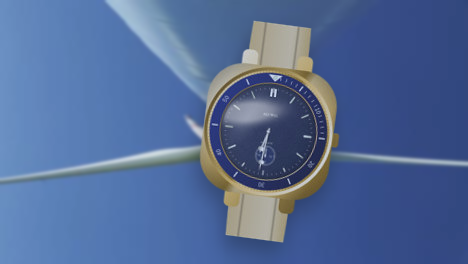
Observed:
{"hour": 6, "minute": 31}
